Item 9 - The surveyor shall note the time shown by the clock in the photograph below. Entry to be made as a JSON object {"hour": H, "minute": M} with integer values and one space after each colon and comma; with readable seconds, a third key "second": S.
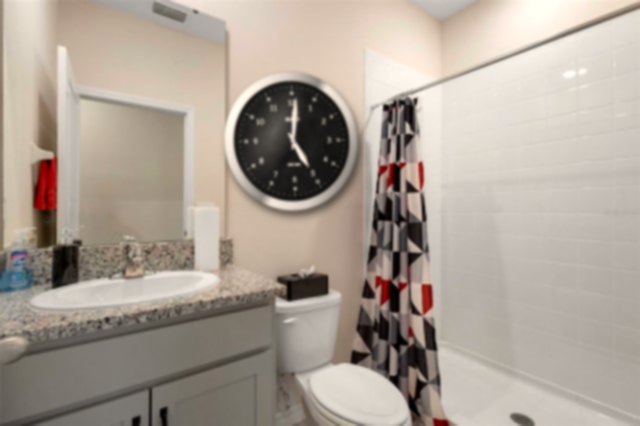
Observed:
{"hour": 5, "minute": 1}
